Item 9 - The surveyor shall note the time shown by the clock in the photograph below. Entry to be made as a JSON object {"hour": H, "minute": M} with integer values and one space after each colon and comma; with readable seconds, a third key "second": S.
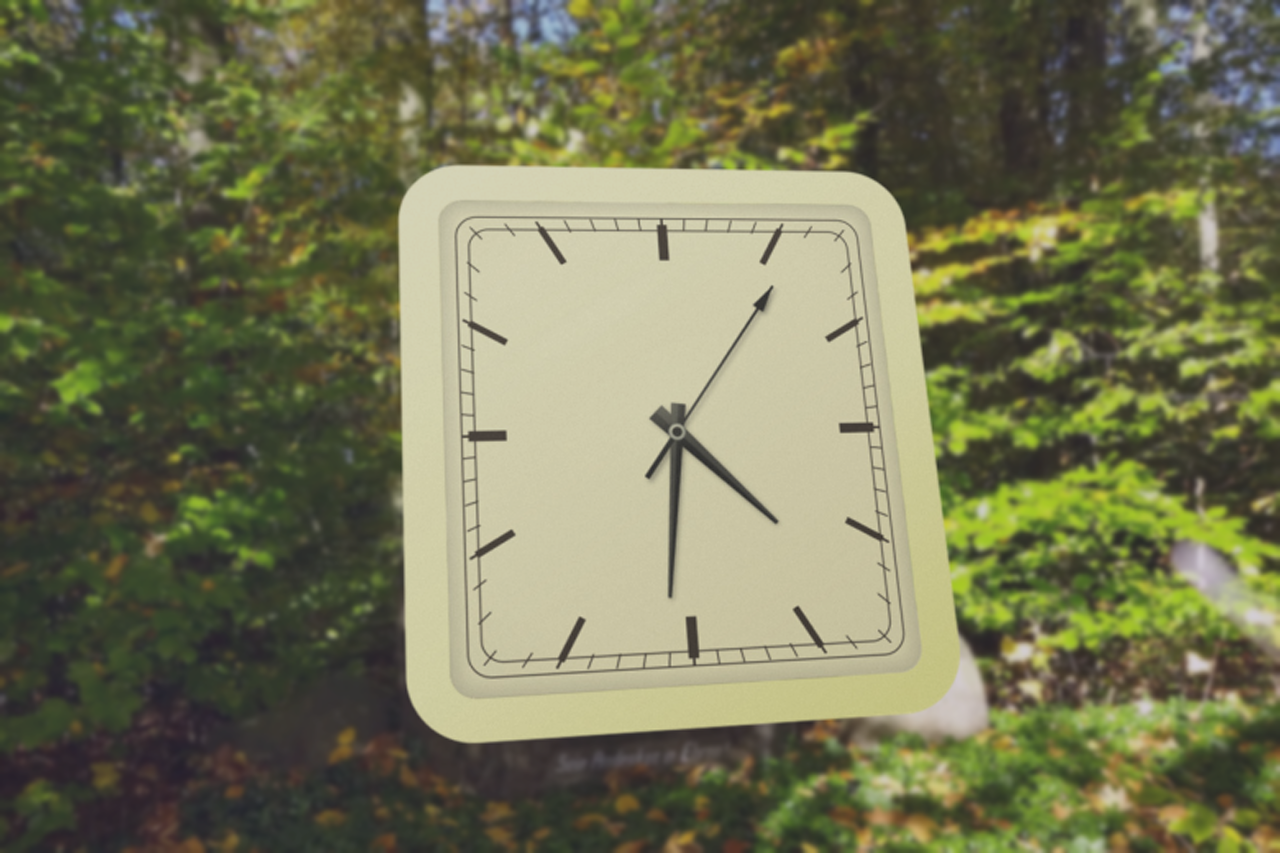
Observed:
{"hour": 4, "minute": 31, "second": 6}
